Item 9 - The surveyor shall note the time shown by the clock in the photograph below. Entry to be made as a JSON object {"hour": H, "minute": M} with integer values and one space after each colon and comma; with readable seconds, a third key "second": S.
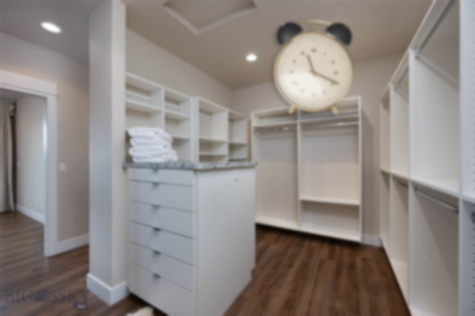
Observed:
{"hour": 11, "minute": 19}
